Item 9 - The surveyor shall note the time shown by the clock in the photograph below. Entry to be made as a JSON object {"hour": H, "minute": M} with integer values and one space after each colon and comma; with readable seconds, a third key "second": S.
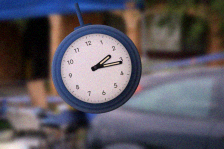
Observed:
{"hour": 2, "minute": 16}
